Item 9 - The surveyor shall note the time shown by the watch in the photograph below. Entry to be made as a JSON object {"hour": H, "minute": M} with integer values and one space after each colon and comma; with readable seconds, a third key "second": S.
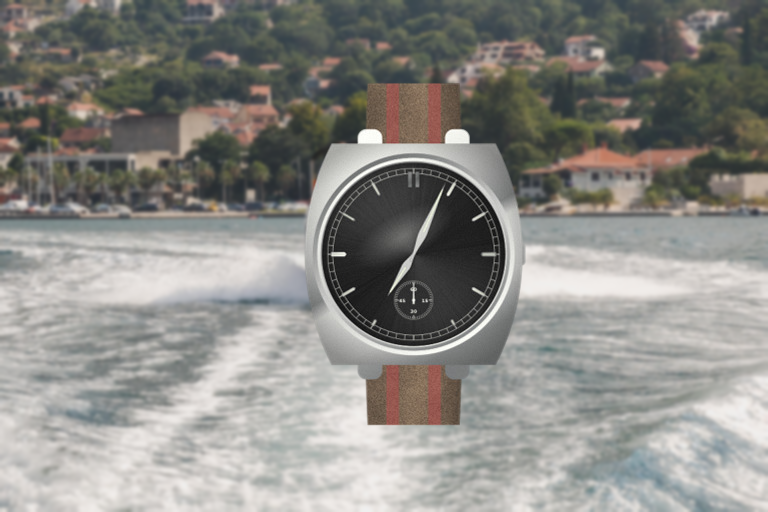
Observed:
{"hour": 7, "minute": 4}
